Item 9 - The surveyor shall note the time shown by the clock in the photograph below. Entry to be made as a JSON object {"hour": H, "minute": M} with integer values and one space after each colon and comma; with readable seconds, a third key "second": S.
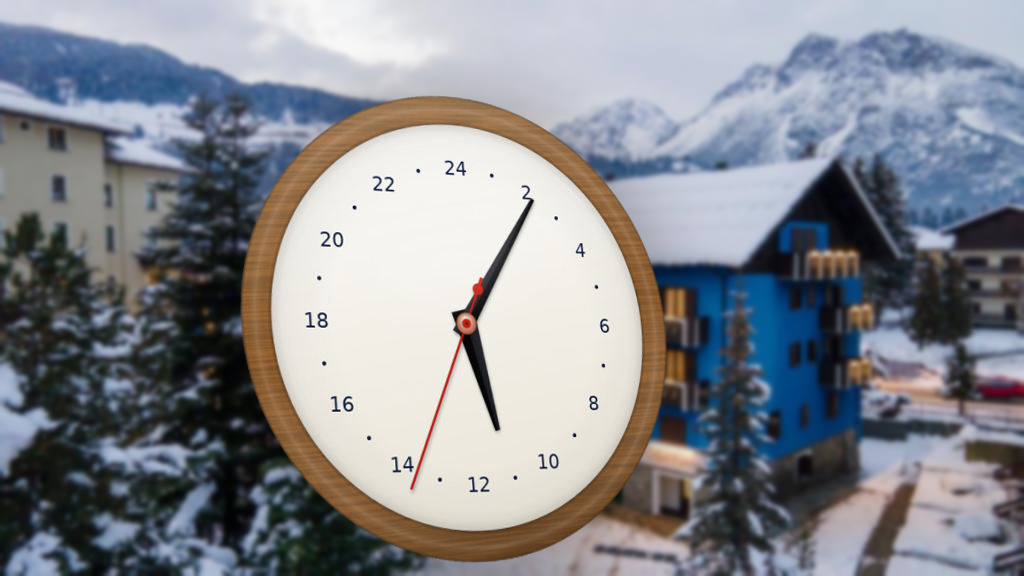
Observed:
{"hour": 11, "minute": 5, "second": 34}
